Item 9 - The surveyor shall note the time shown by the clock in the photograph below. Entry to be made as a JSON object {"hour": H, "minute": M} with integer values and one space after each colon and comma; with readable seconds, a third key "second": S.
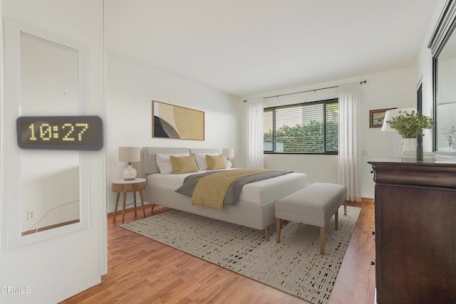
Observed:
{"hour": 10, "minute": 27}
